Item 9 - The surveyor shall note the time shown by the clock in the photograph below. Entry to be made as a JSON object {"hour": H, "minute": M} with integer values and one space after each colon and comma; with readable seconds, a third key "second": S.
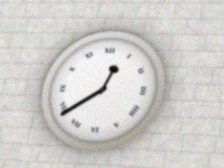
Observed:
{"hour": 12, "minute": 39}
